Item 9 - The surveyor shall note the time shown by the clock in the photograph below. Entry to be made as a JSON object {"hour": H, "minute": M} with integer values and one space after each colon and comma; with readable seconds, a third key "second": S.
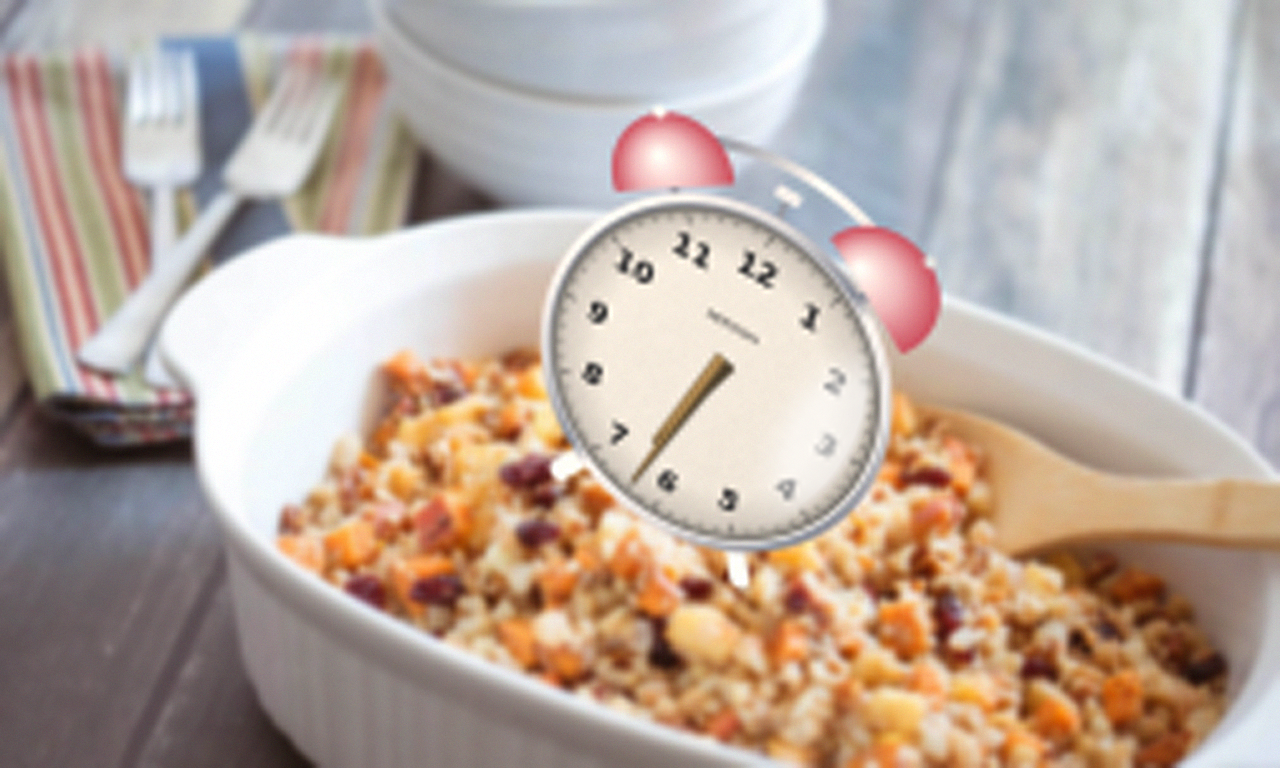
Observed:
{"hour": 6, "minute": 32}
